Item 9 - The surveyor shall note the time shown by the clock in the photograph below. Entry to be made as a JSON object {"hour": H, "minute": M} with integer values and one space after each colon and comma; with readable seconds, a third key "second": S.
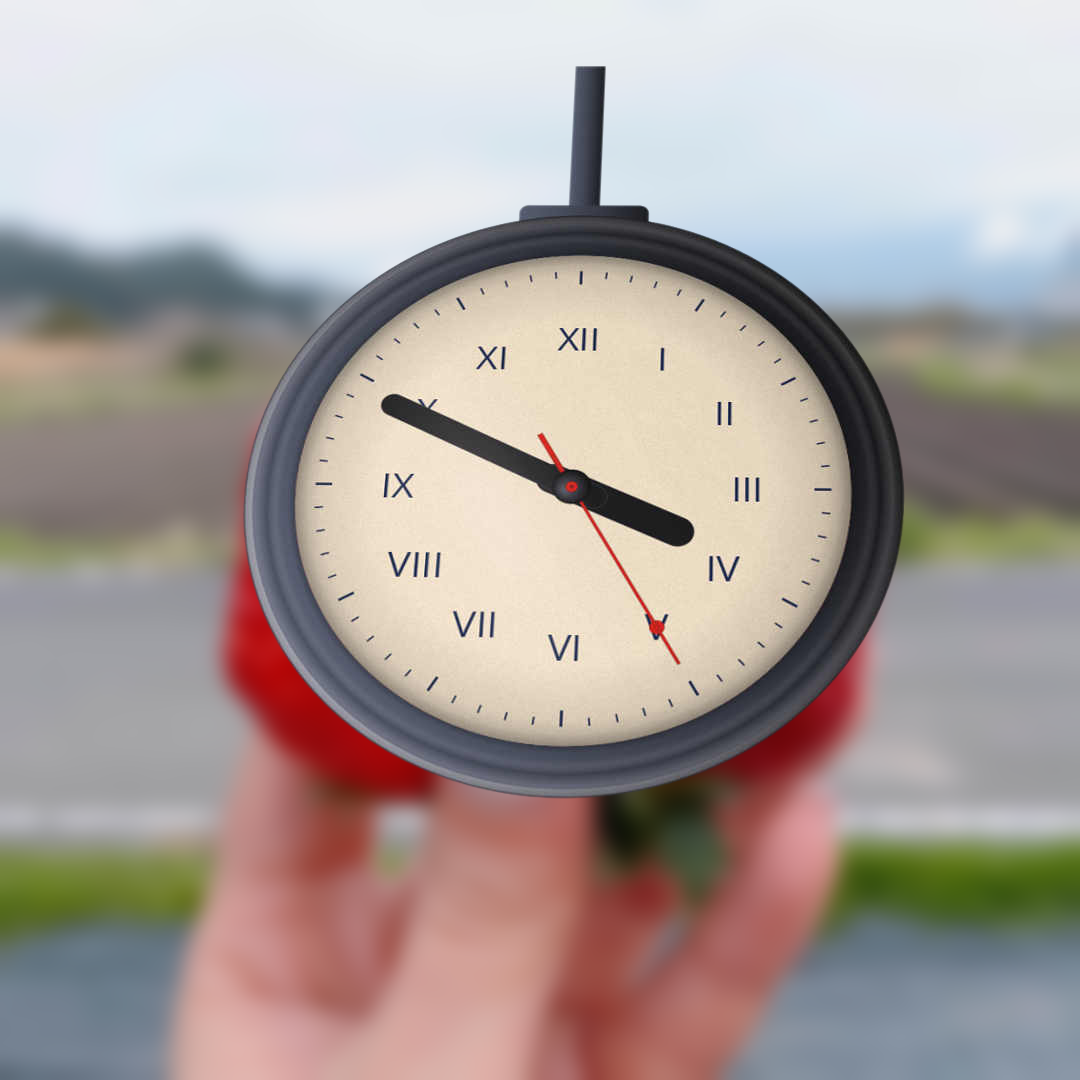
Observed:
{"hour": 3, "minute": 49, "second": 25}
